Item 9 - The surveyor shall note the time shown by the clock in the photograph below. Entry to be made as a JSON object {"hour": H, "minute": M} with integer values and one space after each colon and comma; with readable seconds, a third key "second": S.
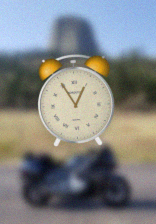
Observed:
{"hour": 12, "minute": 55}
